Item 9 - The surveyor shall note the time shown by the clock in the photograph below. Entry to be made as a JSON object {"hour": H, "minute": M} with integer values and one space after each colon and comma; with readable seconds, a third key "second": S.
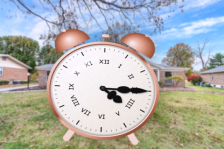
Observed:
{"hour": 4, "minute": 15}
